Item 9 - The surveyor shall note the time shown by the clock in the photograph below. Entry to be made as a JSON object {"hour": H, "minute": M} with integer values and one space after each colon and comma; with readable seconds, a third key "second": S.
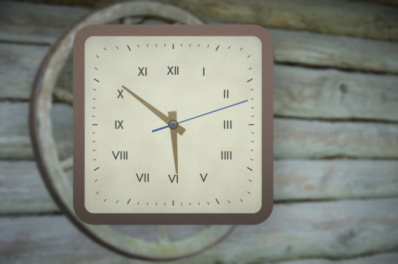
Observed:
{"hour": 5, "minute": 51, "second": 12}
